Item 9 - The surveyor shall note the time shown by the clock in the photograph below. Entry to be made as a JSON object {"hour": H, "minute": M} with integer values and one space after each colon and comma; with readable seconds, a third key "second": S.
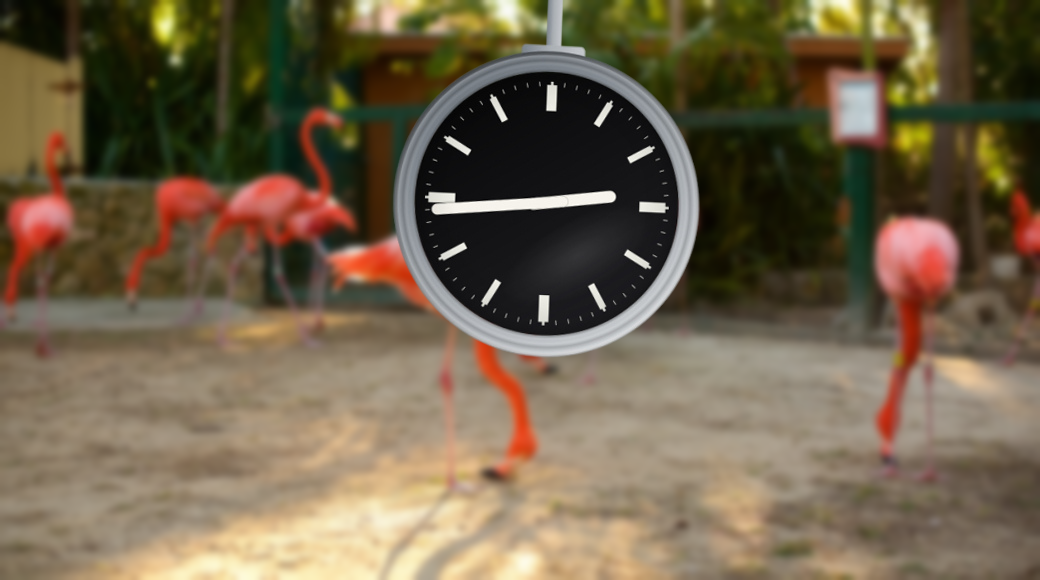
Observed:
{"hour": 2, "minute": 44}
